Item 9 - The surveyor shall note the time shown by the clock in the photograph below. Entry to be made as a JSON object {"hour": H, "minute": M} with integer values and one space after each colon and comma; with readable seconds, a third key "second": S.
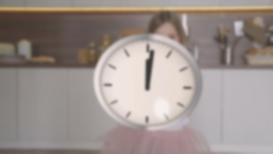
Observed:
{"hour": 12, "minute": 1}
